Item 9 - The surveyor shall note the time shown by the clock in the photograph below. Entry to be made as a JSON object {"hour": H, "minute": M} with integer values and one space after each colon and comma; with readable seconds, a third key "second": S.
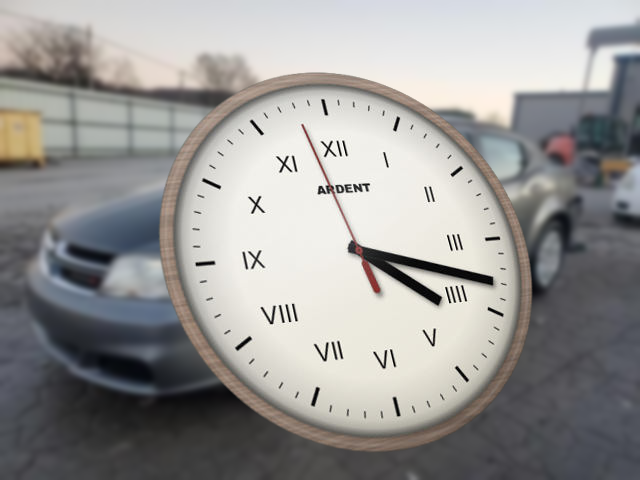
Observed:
{"hour": 4, "minute": 17, "second": 58}
